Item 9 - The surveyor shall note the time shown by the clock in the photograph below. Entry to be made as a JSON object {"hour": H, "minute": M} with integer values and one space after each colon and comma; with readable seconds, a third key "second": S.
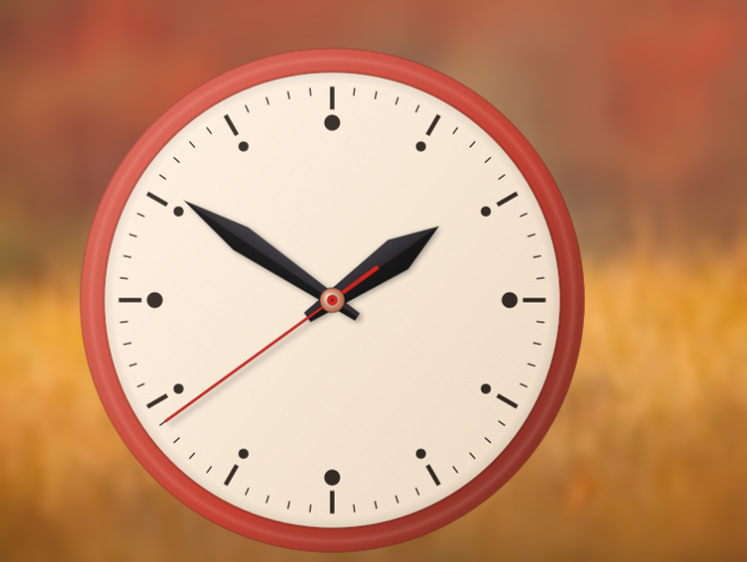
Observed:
{"hour": 1, "minute": 50, "second": 39}
